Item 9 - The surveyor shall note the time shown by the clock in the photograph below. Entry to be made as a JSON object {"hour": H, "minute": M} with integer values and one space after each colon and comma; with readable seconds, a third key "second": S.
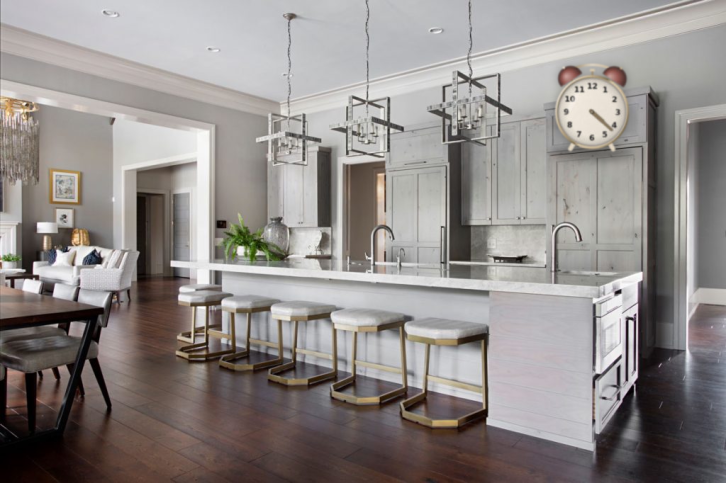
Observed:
{"hour": 4, "minute": 22}
